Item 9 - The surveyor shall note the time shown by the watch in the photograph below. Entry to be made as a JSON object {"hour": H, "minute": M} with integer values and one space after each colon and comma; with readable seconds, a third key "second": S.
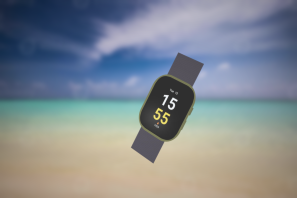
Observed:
{"hour": 15, "minute": 55}
